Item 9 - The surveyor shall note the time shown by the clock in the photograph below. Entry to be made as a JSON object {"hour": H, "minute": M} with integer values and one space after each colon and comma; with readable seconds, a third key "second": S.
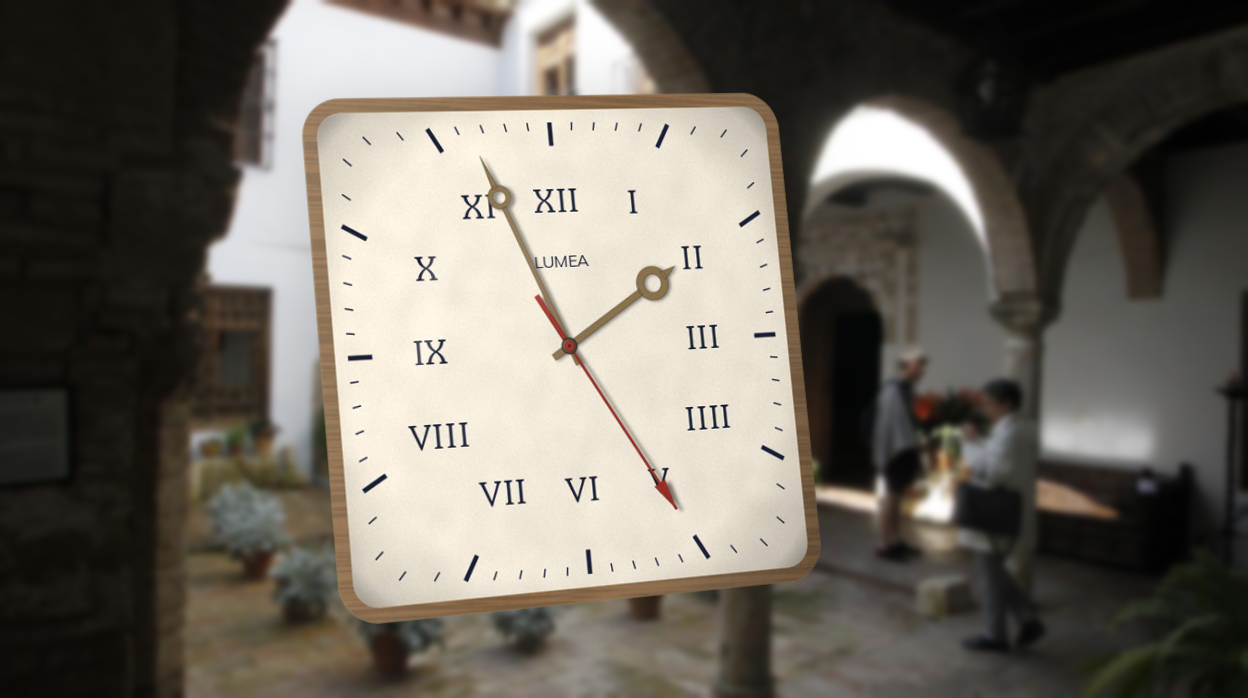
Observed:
{"hour": 1, "minute": 56, "second": 25}
